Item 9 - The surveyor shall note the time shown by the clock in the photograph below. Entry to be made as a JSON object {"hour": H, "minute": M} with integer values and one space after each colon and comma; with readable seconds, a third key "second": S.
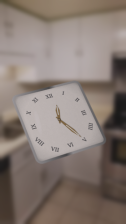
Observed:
{"hour": 12, "minute": 25}
